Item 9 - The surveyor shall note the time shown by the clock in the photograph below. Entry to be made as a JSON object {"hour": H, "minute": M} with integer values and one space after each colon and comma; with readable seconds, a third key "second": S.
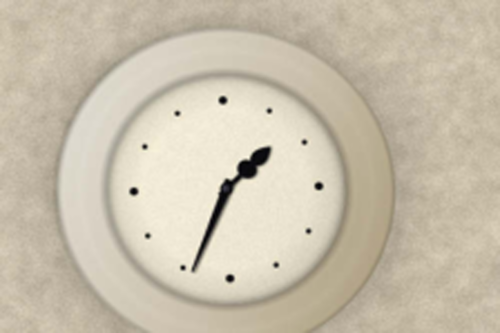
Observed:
{"hour": 1, "minute": 34}
